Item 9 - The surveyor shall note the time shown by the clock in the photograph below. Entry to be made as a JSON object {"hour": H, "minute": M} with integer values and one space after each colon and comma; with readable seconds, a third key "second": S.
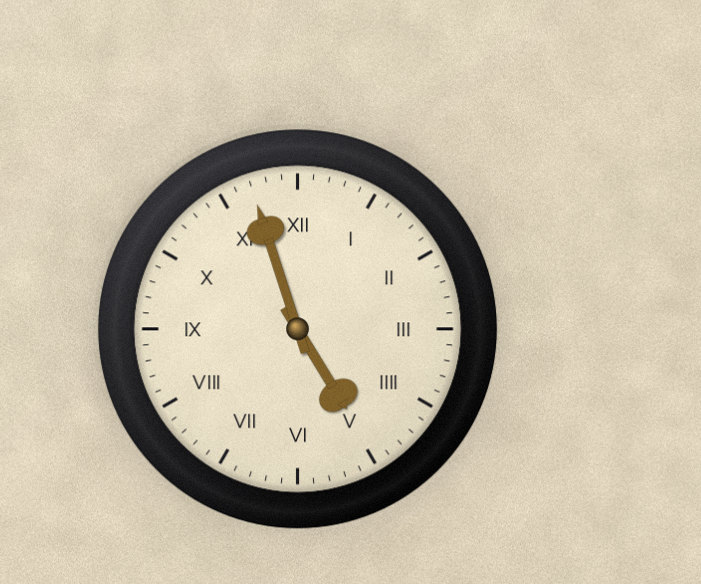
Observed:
{"hour": 4, "minute": 57}
